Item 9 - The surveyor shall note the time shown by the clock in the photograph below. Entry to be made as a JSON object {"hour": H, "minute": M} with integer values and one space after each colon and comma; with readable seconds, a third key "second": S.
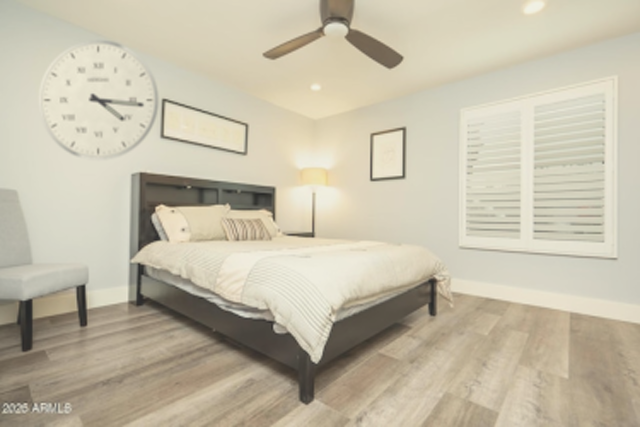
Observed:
{"hour": 4, "minute": 16}
